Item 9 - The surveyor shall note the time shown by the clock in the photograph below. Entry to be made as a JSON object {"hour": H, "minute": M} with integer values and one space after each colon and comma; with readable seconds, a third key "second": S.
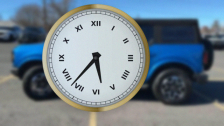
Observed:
{"hour": 5, "minute": 37}
